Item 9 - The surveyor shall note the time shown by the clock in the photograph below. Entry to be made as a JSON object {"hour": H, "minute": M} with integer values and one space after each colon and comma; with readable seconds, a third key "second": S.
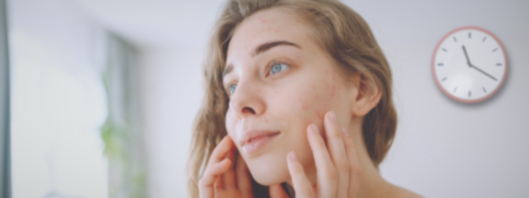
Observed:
{"hour": 11, "minute": 20}
